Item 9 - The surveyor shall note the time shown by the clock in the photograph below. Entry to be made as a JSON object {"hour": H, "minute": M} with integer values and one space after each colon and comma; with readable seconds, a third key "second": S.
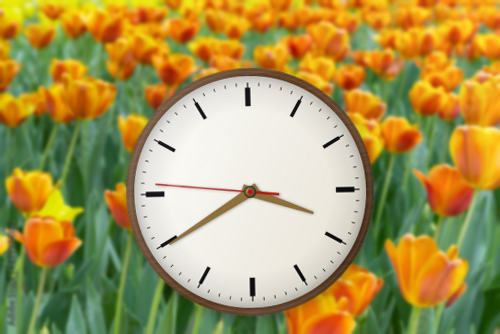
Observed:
{"hour": 3, "minute": 39, "second": 46}
